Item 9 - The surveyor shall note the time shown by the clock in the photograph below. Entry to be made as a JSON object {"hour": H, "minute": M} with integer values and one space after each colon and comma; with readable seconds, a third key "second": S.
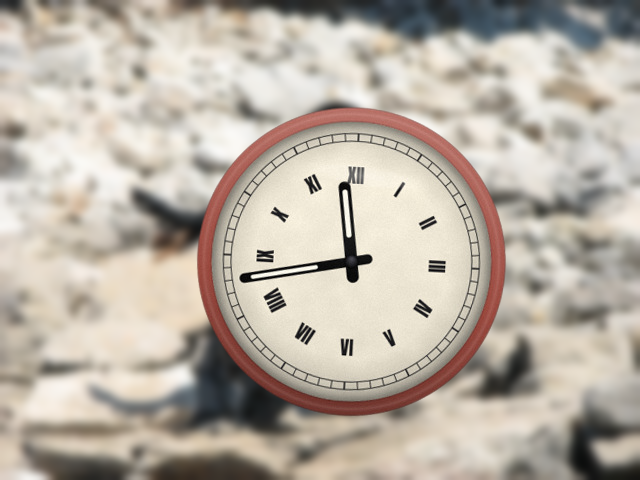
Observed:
{"hour": 11, "minute": 43}
